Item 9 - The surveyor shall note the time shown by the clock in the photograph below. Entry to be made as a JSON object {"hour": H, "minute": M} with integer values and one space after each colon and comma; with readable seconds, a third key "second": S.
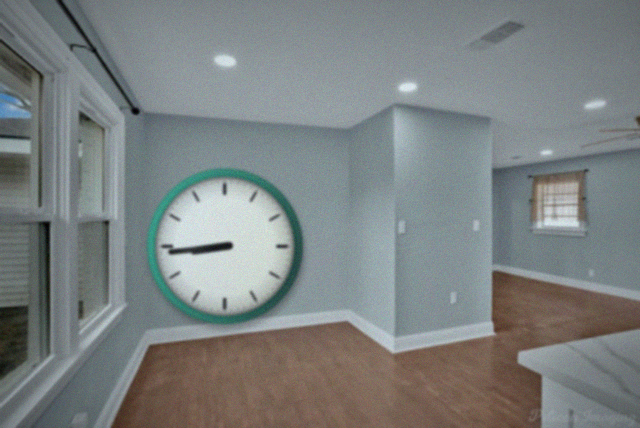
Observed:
{"hour": 8, "minute": 44}
